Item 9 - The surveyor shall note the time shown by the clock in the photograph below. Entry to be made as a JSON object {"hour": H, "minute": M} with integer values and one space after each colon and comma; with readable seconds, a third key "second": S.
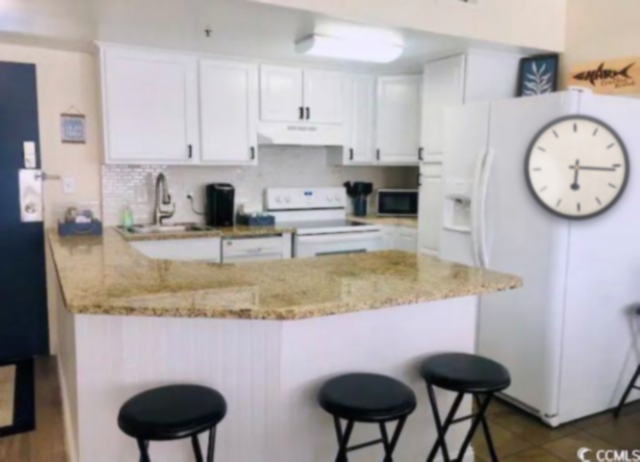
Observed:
{"hour": 6, "minute": 16}
